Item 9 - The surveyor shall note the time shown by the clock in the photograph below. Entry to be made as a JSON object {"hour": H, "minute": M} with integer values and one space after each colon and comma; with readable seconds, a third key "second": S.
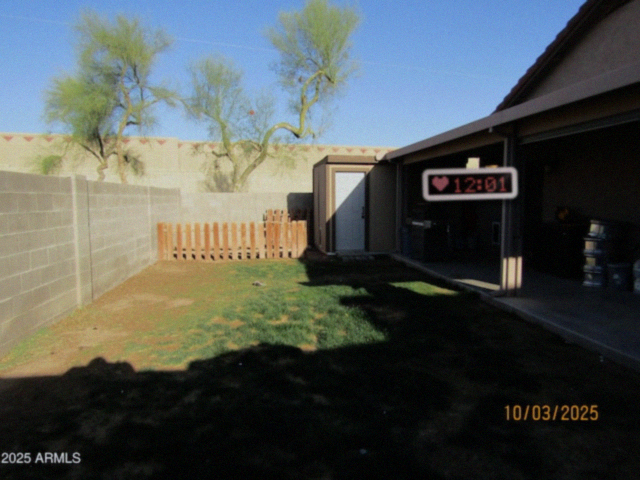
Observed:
{"hour": 12, "minute": 1}
